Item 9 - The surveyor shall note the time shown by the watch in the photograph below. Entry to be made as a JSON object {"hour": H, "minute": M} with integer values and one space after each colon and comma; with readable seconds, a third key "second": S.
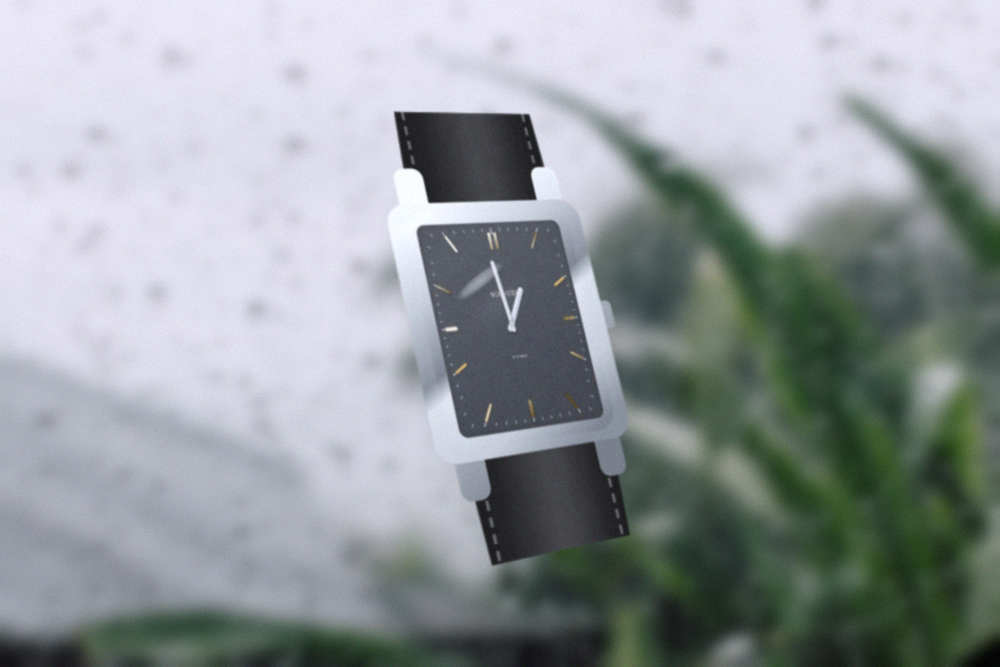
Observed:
{"hour": 12, "minute": 59}
